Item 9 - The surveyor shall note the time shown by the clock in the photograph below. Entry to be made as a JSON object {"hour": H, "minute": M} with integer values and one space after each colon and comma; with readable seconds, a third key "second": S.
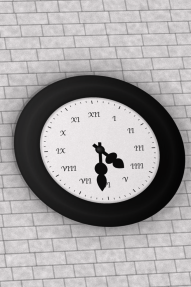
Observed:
{"hour": 4, "minute": 31}
